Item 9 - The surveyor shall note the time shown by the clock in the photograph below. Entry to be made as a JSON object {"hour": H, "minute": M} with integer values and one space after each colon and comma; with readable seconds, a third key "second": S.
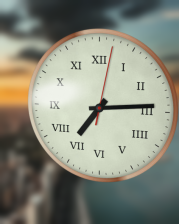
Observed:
{"hour": 7, "minute": 14, "second": 2}
